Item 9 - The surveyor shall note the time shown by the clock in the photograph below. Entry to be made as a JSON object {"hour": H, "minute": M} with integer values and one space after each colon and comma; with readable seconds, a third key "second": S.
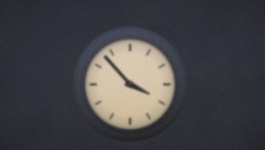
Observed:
{"hour": 3, "minute": 53}
